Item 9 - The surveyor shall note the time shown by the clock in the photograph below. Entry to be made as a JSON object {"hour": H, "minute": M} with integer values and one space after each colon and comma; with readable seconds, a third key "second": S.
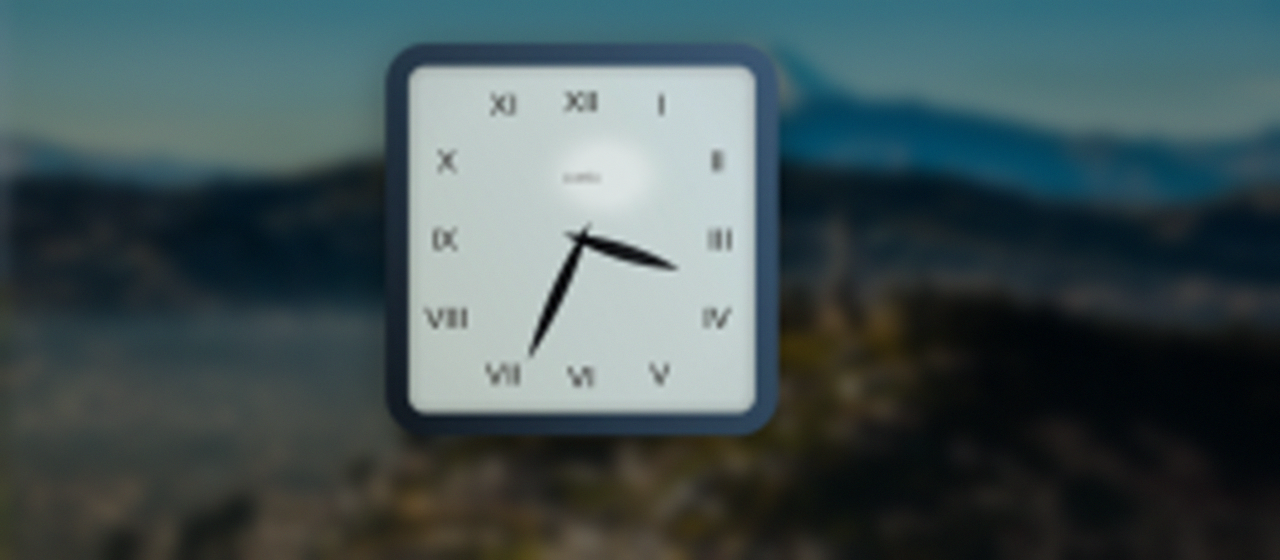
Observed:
{"hour": 3, "minute": 34}
